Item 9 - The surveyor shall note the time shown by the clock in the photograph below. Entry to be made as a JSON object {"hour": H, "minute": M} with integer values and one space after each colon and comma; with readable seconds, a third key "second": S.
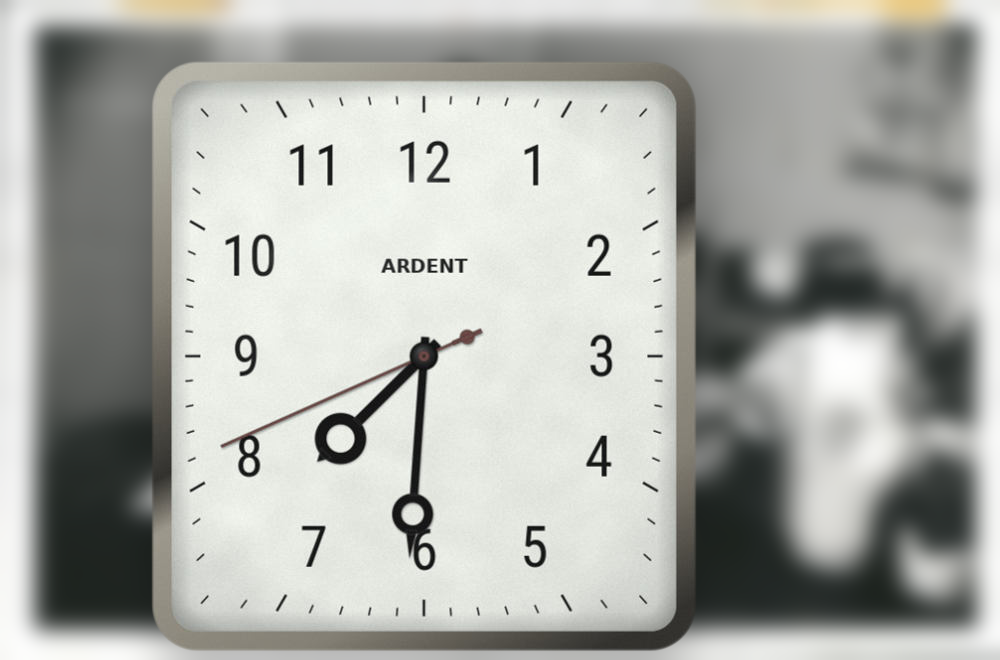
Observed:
{"hour": 7, "minute": 30, "second": 41}
